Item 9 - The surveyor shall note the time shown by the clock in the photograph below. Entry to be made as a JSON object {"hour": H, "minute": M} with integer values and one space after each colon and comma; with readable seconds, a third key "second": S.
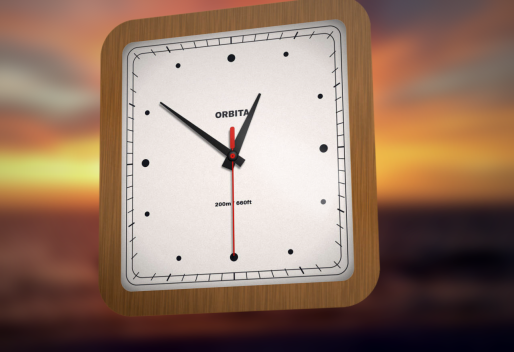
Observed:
{"hour": 12, "minute": 51, "second": 30}
